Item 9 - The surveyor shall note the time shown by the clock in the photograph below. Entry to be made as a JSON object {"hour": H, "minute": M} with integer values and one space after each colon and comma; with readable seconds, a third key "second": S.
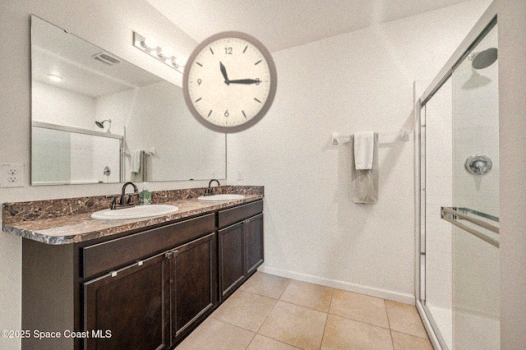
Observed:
{"hour": 11, "minute": 15}
